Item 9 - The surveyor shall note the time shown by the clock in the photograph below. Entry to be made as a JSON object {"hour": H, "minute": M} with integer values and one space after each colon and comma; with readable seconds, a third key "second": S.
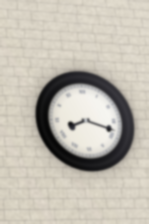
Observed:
{"hour": 8, "minute": 18}
